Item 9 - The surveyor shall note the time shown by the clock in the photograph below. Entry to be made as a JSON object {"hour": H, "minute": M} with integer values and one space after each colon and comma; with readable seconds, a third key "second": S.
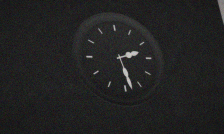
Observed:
{"hour": 2, "minute": 28}
